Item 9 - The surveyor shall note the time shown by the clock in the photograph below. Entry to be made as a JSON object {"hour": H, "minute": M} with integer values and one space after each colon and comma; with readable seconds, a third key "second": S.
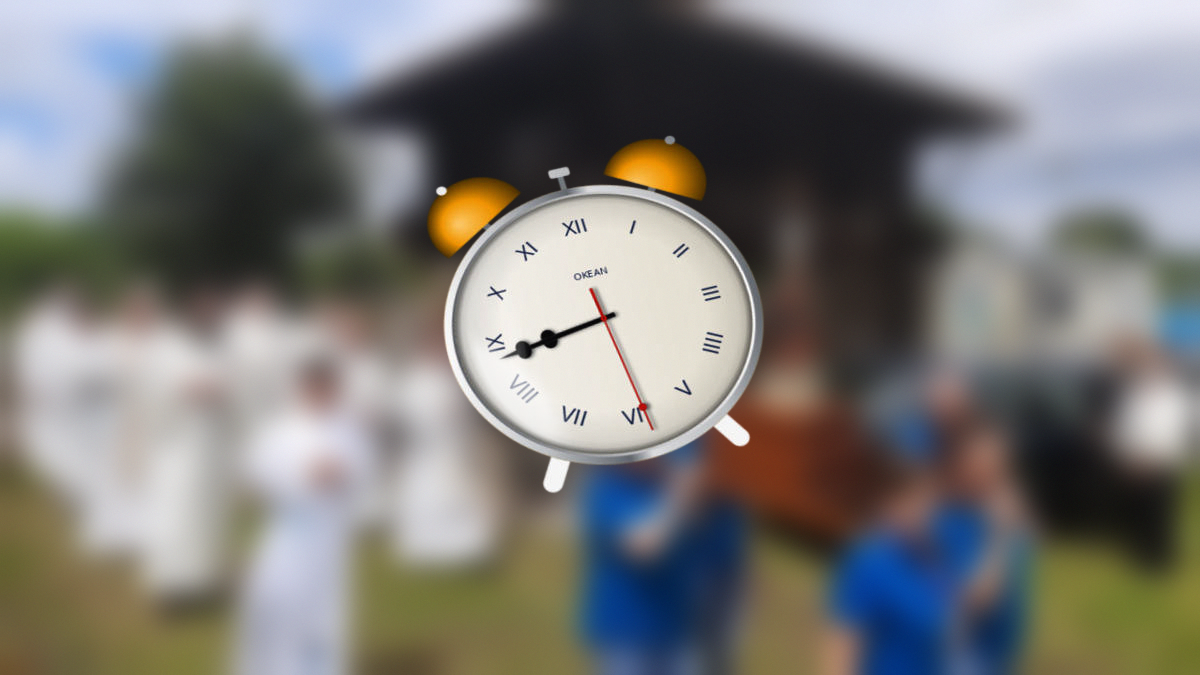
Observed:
{"hour": 8, "minute": 43, "second": 29}
